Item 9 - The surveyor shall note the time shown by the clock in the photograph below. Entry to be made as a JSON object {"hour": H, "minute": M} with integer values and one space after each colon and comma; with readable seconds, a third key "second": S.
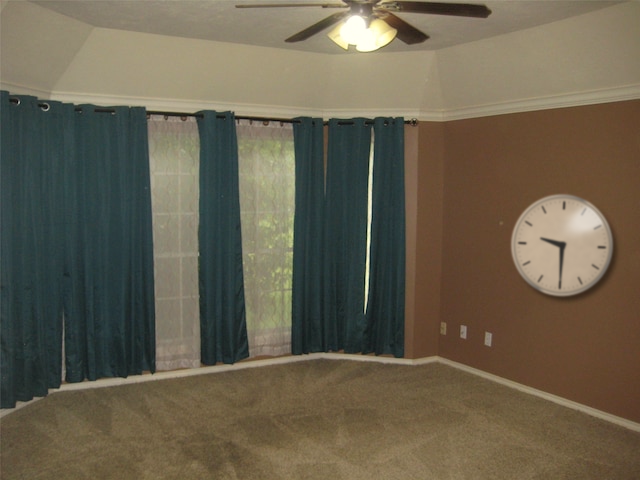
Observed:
{"hour": 9, "minute": 30}
